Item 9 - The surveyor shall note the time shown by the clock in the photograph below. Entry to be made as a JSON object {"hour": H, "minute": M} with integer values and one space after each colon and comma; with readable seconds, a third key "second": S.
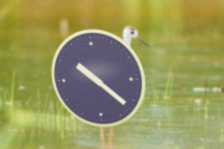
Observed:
{"hour": 10, "minute": 22}
